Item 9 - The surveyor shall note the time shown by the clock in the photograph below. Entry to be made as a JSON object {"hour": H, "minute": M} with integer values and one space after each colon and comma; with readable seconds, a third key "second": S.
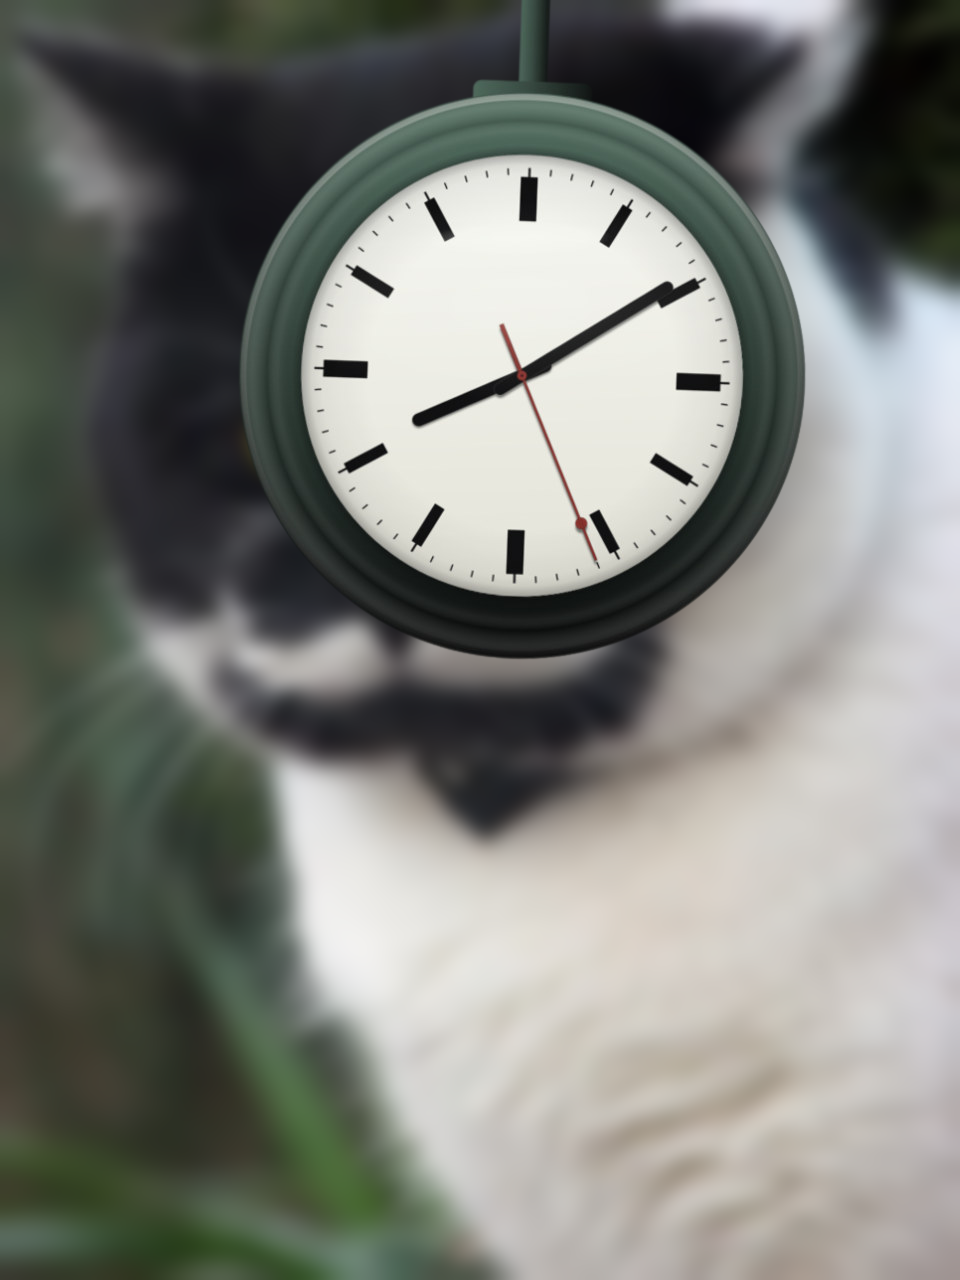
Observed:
{"hour": 8, "minute": 9, "second": 26}
